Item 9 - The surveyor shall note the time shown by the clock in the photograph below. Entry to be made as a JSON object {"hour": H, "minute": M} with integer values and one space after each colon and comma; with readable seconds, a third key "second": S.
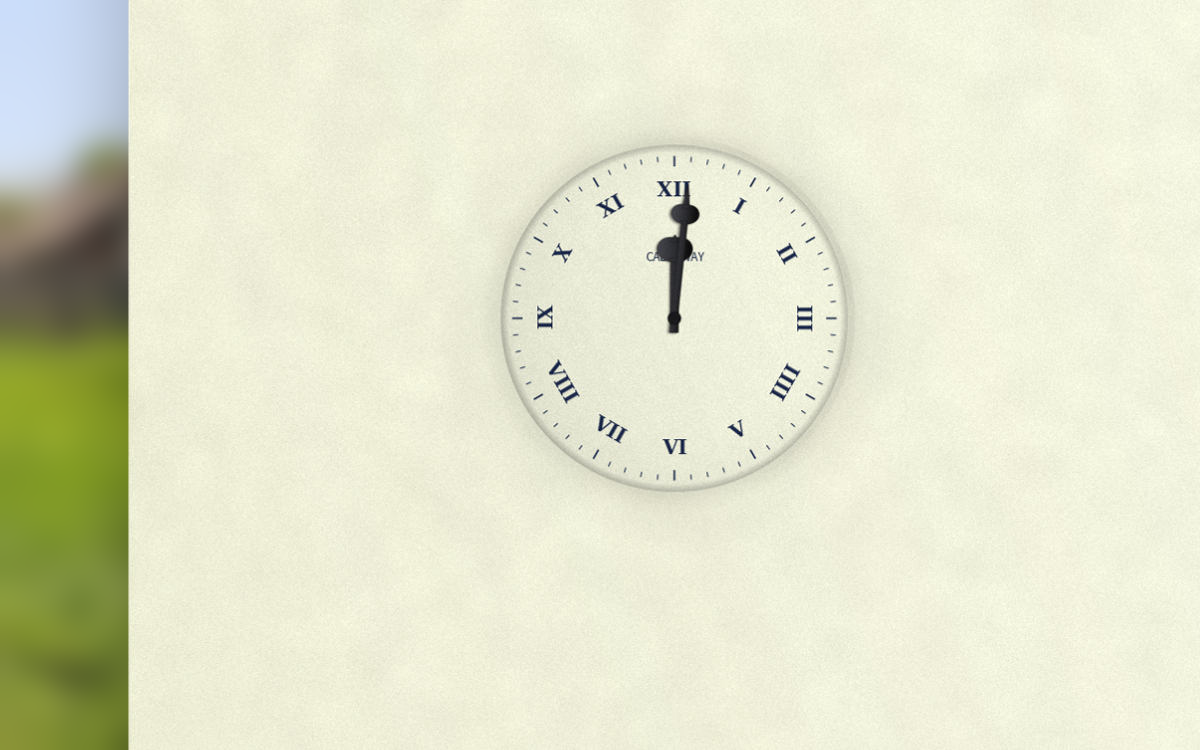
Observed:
{"hour": 12, "minute": 1}
